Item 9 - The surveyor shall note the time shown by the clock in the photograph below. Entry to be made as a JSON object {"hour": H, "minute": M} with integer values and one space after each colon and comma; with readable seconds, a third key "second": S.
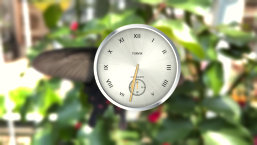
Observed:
{"hour": 6, "minute": 32}
